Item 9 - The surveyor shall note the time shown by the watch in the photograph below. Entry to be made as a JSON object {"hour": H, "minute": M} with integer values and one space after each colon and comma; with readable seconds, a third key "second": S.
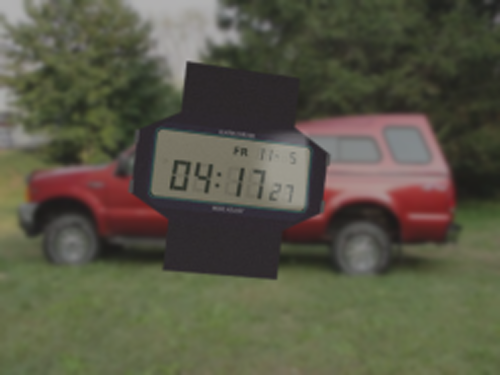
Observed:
{"hour": 4, "minute": 17, "second": 27}
